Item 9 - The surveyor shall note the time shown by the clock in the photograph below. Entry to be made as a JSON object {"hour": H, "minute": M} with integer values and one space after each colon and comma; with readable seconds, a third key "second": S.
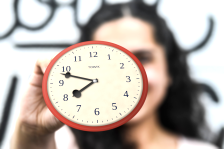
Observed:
{"hour": 7, "minute": 48}
